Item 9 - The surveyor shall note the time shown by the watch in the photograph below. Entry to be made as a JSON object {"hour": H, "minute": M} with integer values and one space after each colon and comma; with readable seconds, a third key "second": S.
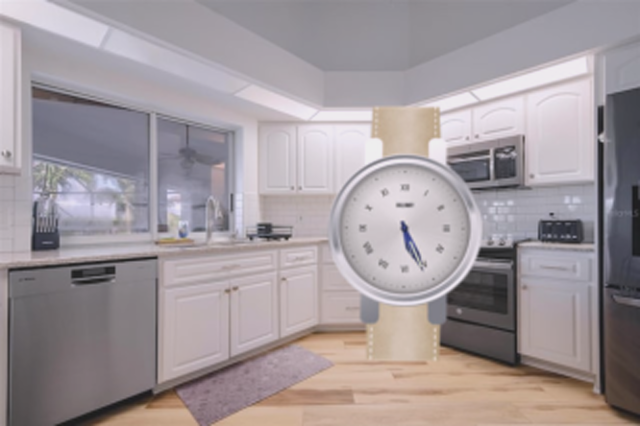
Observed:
{"hour": 5, "minute": 26}
